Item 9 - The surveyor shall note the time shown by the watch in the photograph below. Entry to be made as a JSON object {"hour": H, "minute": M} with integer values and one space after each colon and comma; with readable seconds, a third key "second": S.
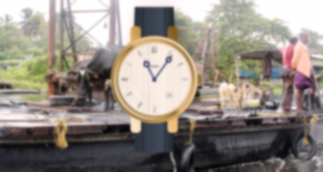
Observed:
{"hour": 11, "minute": 6}
